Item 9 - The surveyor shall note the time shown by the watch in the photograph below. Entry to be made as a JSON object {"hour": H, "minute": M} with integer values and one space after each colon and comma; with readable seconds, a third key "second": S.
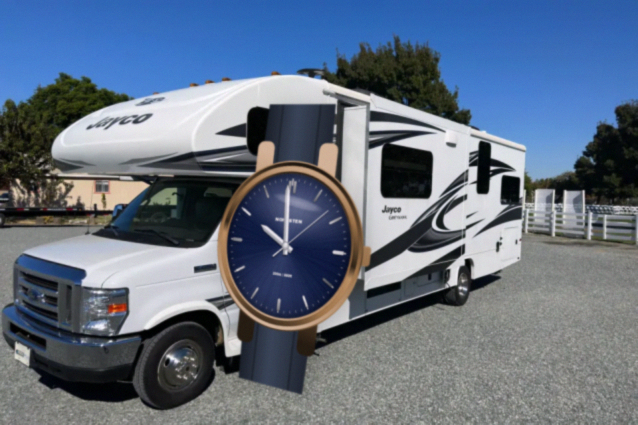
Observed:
{"hour": 9, "minute": 59, "second": 8}
